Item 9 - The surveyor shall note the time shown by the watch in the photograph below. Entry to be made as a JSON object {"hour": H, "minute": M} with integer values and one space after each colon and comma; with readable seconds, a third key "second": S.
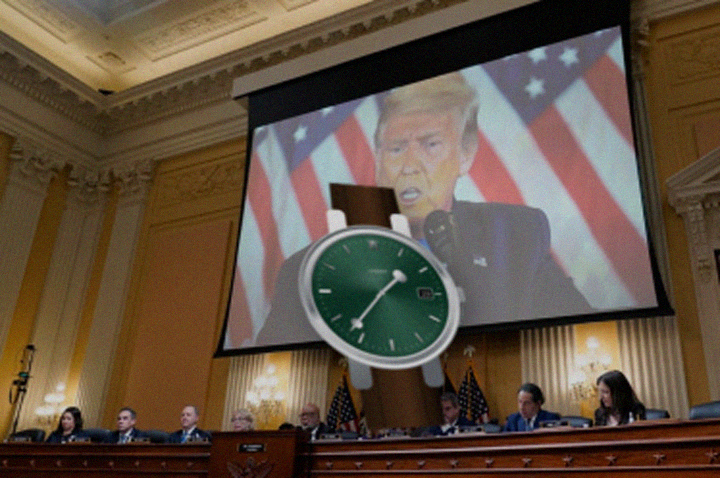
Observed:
{"hour": 1, "minute": 37}
